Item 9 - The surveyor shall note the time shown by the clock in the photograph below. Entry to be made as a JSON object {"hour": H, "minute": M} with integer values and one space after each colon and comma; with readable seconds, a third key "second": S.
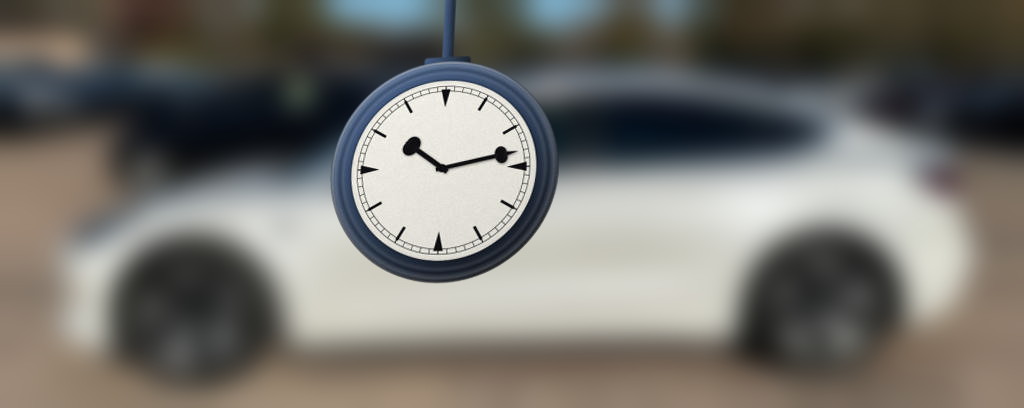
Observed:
{"hour": 10, "minute": 13}
